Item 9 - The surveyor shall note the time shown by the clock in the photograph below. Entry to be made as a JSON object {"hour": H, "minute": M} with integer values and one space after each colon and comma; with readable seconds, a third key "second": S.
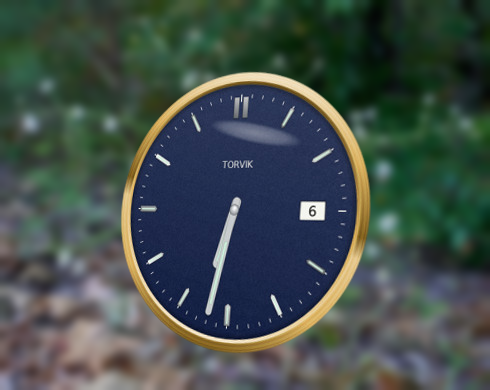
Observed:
{"hour": 6, "minute": 32}
